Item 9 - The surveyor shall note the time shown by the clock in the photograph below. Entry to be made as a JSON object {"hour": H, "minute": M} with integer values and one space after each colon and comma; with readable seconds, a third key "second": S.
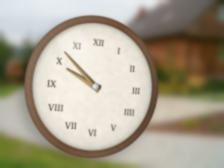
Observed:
{"hour": 9, "minute": 52}
